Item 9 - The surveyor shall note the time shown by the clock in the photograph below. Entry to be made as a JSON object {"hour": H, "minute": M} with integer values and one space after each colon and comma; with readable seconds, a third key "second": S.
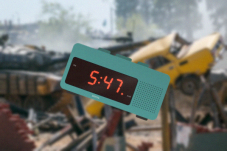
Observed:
{"hour": 5, "minute": 47}
